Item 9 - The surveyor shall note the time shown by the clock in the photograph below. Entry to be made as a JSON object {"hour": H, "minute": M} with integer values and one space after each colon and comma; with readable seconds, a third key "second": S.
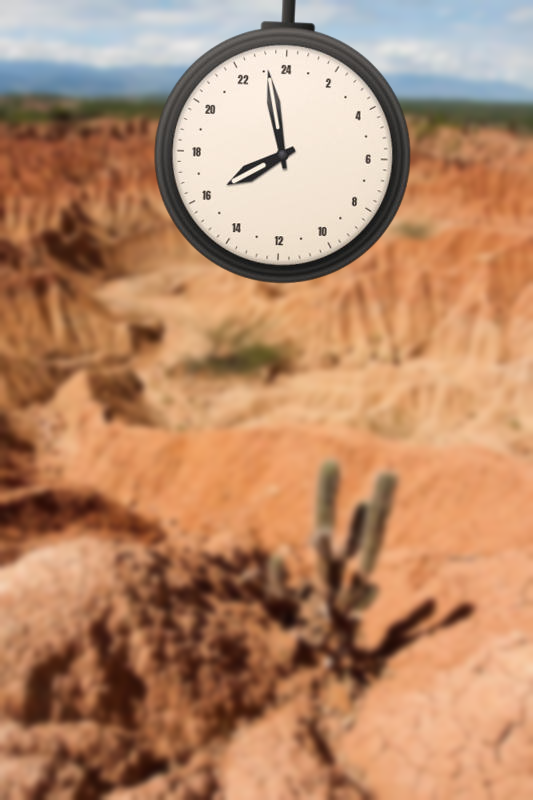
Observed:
{"hour": 15, "minute": 58}
